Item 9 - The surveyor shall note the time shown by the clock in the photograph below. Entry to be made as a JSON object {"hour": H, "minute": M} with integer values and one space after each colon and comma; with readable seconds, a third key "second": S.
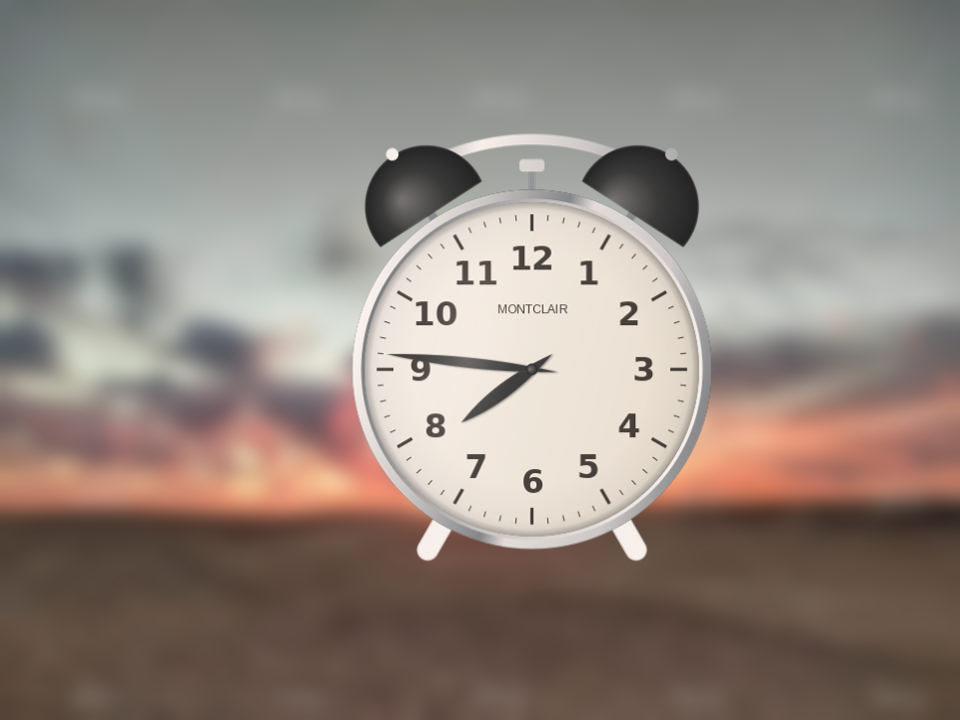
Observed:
{"hour": 7, "minute": 46}
